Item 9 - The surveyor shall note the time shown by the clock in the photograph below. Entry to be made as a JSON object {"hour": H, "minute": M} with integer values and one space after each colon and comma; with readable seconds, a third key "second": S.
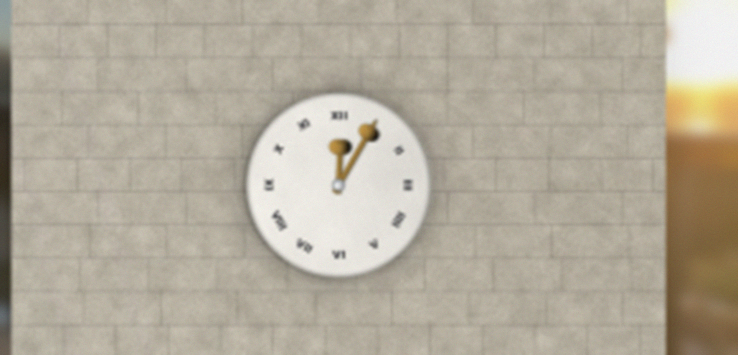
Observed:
{"hour": 12, "minute": 5}
